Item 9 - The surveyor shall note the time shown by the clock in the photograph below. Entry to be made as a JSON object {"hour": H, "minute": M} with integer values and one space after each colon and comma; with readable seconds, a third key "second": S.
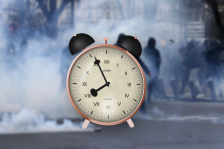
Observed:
{"hour": 7, "minute": 56}
